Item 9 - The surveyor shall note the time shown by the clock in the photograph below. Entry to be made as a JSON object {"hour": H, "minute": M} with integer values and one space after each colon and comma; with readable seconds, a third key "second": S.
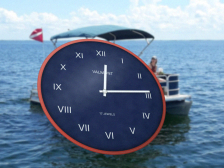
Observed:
{"hour": 12, "minute": 14}
